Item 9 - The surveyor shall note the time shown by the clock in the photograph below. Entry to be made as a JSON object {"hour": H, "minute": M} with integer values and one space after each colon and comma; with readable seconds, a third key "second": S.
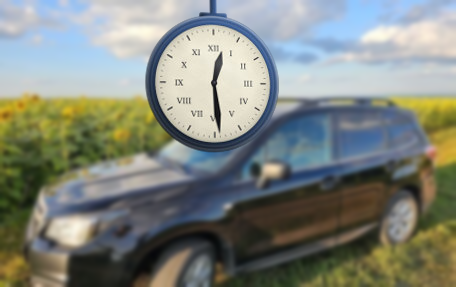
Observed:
{"hour": 12, "minute": 29}
